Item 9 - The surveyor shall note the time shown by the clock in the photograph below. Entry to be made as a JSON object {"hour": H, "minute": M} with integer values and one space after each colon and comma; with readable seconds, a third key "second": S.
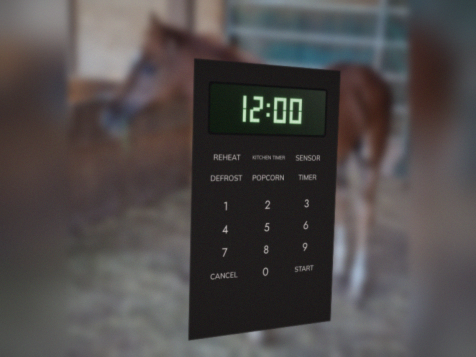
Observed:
{"hour": 12, "minute": 0}
